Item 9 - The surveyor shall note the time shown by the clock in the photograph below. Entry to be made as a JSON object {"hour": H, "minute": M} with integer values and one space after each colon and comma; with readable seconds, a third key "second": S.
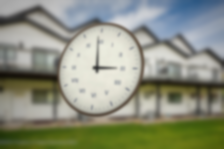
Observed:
{"hour": 2, "minute": 59}
